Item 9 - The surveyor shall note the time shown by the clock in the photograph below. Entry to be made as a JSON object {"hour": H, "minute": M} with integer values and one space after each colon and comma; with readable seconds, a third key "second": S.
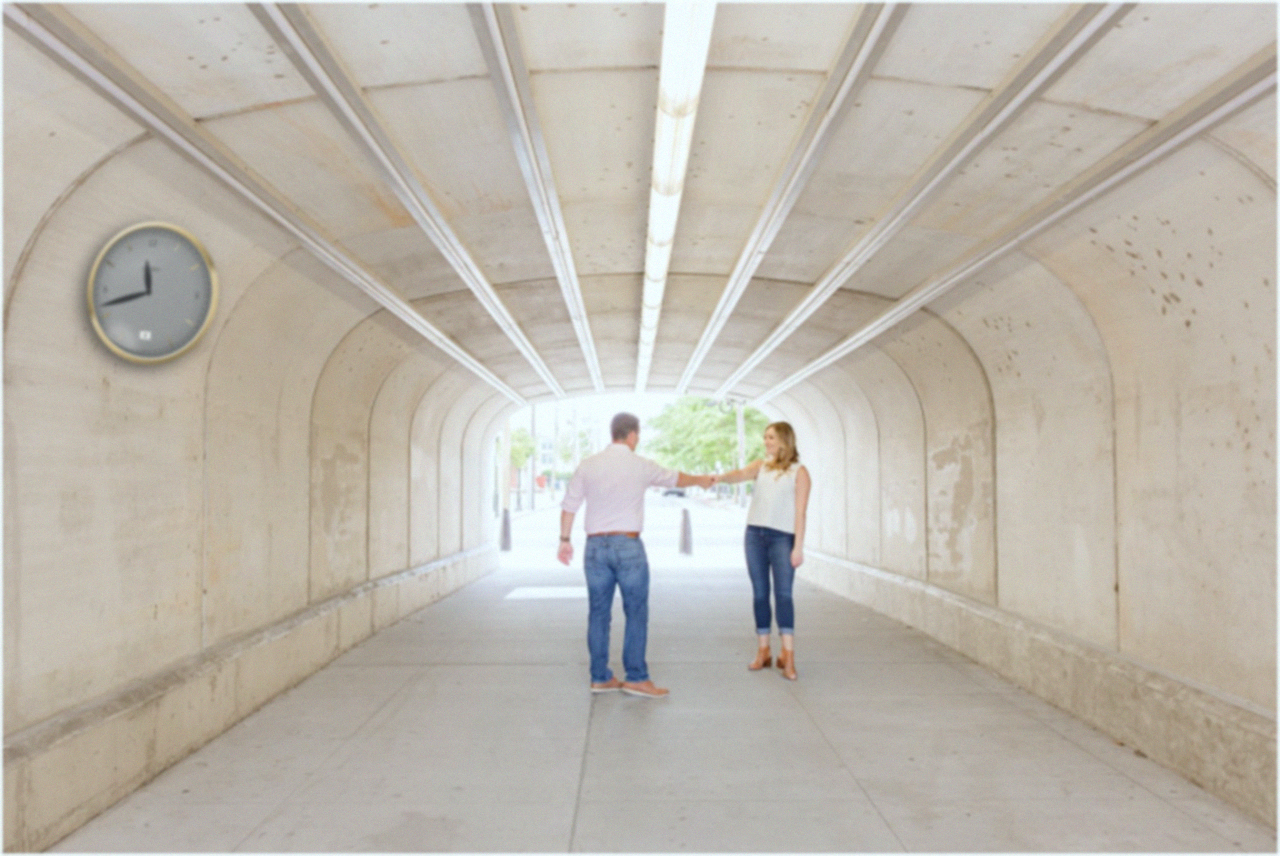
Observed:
{"hour": 11, "minute": 42}
